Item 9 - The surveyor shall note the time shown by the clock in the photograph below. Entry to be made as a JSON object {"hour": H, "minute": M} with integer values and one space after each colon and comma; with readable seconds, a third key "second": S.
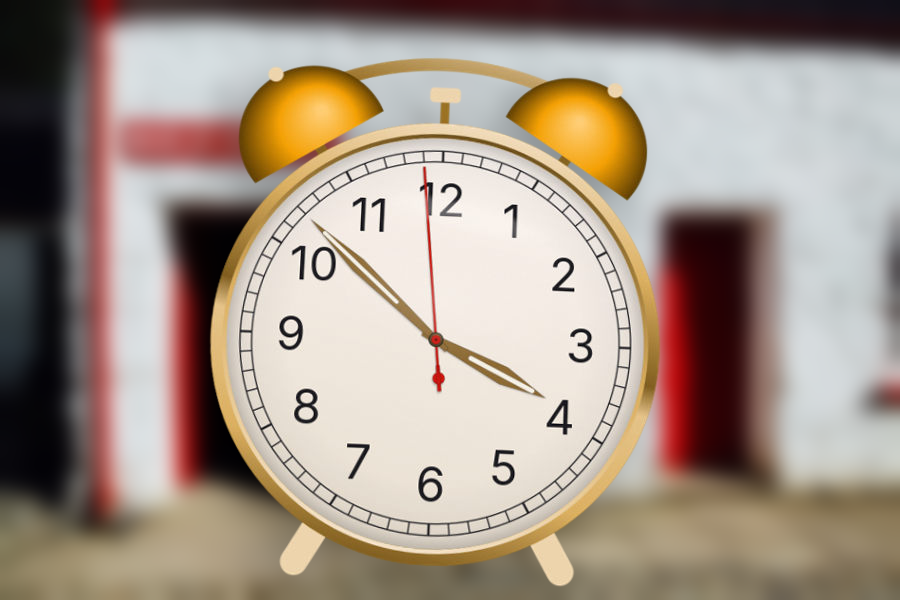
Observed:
{"hour": 3, "minute": 51, "second": 59}
